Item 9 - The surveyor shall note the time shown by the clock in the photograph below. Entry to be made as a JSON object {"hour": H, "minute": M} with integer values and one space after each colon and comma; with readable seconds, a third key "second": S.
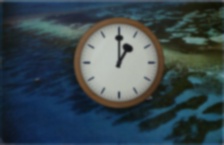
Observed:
{"hour": 1, "minute": 0}
